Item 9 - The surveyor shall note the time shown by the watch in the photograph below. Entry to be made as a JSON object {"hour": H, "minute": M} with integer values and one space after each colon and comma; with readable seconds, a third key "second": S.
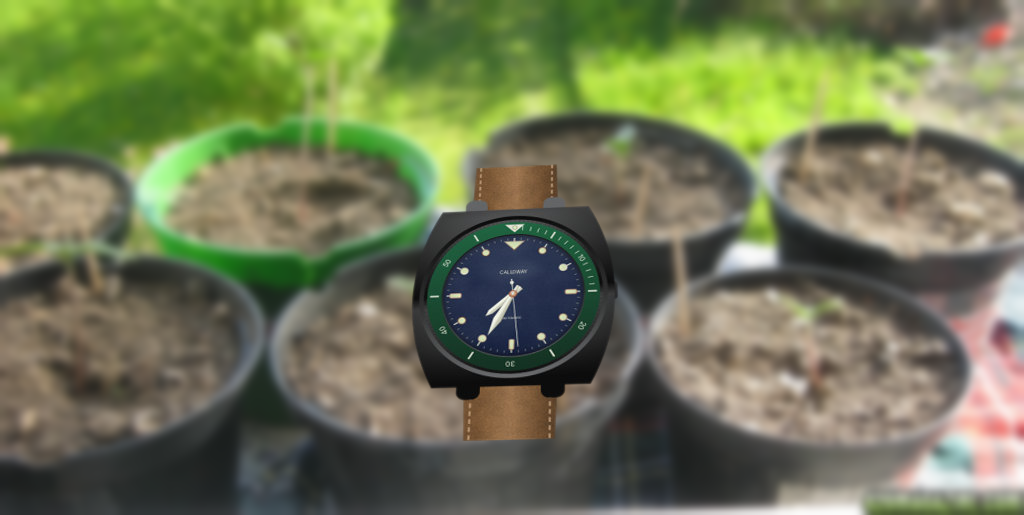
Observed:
{"hour": 7, "minute": 34, "second": 29}
